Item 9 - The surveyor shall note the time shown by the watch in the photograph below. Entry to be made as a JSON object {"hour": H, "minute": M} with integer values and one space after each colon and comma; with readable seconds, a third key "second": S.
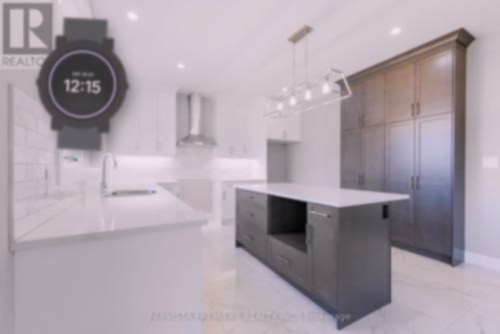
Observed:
{"hour": 12, "minute": 15}
